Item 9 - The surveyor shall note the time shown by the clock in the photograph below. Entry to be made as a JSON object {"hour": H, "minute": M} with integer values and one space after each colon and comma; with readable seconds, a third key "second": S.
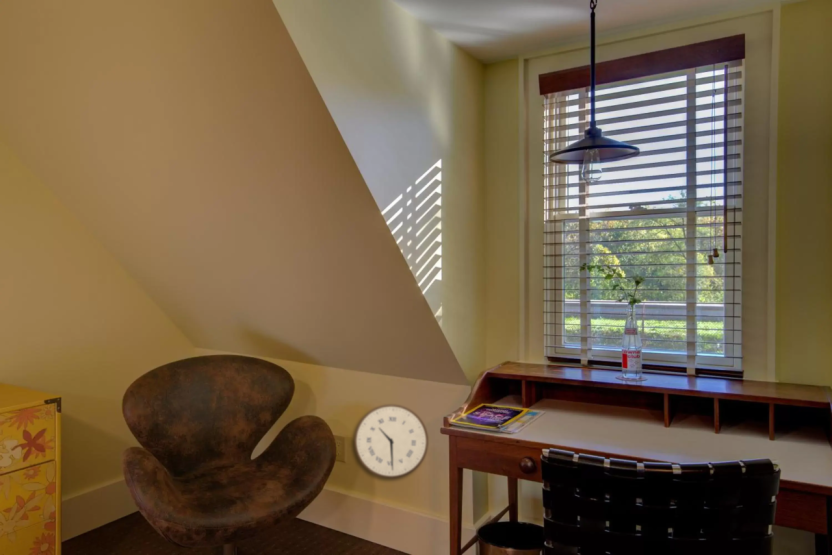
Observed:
{"hour": 10, "minute": 29}
